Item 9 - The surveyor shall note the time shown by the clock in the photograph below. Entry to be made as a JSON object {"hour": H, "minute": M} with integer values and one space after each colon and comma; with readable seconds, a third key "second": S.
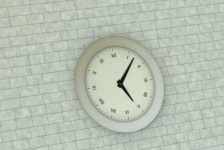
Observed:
{"hour": 5, "minute": 7}
